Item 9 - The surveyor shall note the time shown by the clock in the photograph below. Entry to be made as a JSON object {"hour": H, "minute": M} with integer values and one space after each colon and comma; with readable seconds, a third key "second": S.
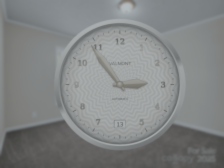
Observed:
{"hour": 2, "minute": 54}
